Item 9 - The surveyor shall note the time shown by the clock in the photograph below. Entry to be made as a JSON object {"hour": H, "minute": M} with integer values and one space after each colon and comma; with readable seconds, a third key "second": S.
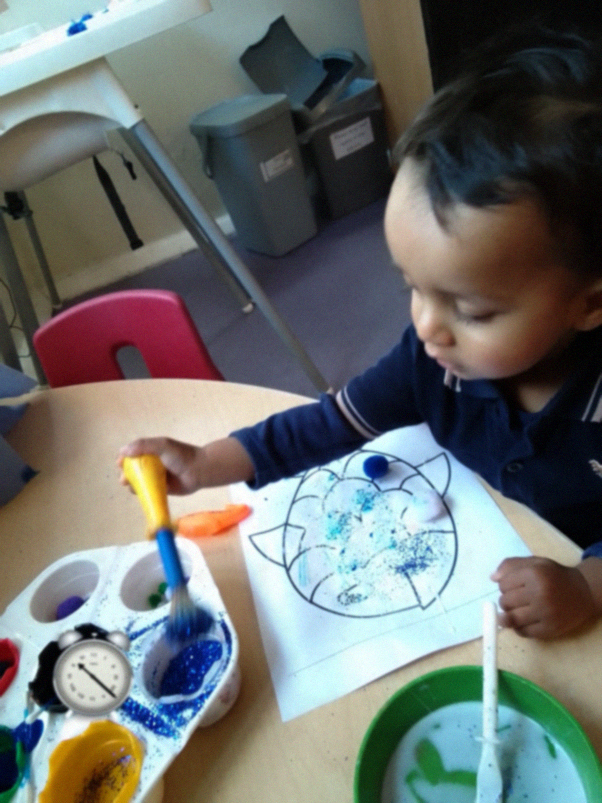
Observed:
{"hour": 10, "minute": 22}
